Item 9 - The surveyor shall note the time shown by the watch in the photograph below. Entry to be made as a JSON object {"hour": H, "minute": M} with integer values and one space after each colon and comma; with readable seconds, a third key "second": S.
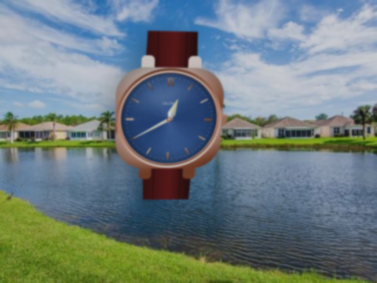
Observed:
{"hour": 12, "minute": 40}
